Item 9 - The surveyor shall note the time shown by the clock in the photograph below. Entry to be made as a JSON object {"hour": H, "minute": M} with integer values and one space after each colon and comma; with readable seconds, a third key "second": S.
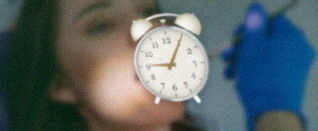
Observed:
{"hour": 9, "minute": 5}
